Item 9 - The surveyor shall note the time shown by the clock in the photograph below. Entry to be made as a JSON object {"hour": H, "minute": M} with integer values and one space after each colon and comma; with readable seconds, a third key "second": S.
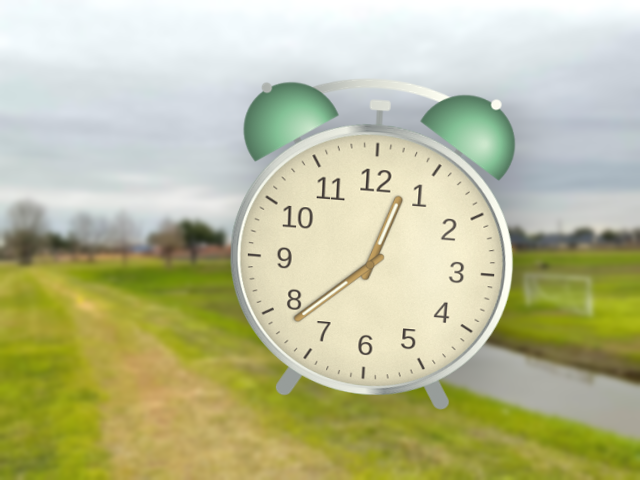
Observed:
{"hour": 12, "minute": 38}
